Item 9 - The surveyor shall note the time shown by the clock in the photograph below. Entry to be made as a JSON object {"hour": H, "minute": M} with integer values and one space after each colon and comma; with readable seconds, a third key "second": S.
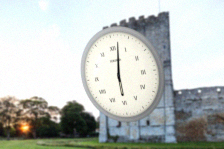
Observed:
{"hour": 6, "minute": 2}
